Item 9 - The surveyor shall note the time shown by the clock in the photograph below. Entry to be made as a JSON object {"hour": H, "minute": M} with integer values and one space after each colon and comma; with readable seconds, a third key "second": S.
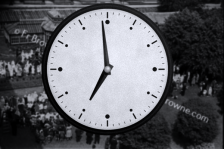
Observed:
{"hour": 6, "minute": 59}
